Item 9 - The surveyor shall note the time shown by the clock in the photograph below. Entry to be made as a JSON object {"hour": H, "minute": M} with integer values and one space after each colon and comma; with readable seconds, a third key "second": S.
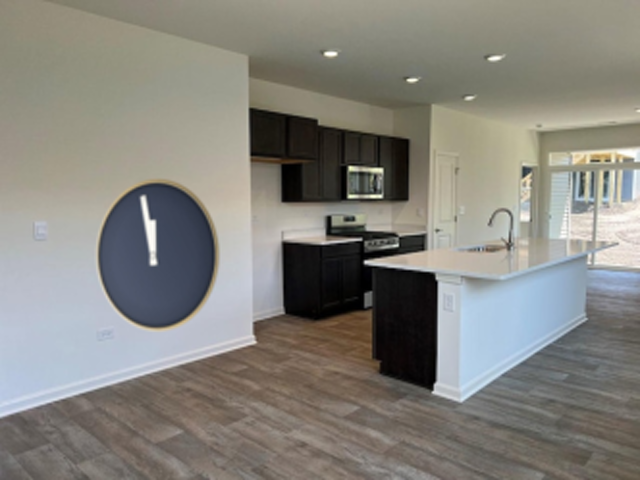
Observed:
{"hour": 11, "minute": 58}
